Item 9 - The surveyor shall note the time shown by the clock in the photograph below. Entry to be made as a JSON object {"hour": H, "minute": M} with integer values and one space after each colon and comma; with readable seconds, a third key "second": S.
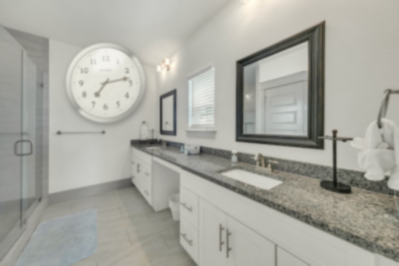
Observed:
{"hour": 7, "minute": 13}
